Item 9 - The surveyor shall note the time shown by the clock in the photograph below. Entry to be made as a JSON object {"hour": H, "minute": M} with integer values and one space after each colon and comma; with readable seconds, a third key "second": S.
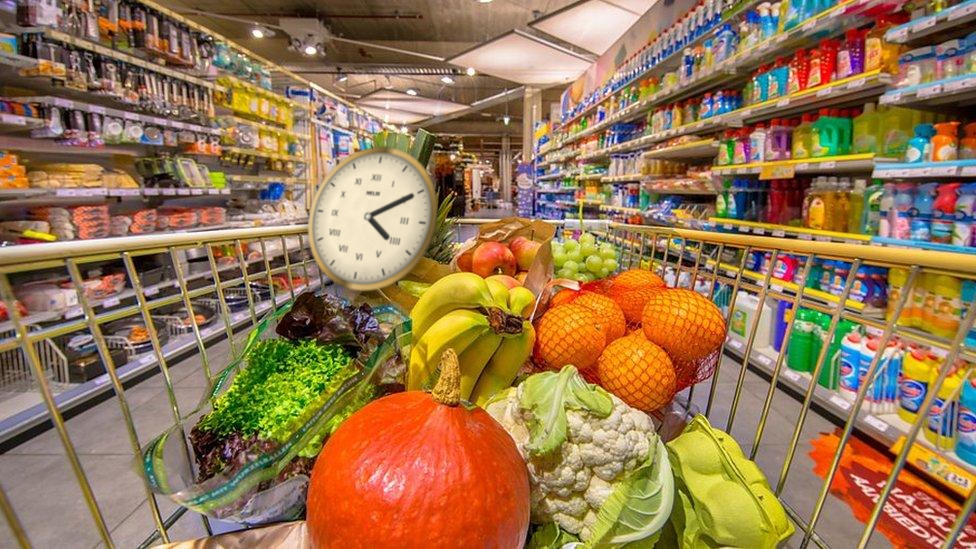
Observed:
{"hour": 4, "minute": 10}
